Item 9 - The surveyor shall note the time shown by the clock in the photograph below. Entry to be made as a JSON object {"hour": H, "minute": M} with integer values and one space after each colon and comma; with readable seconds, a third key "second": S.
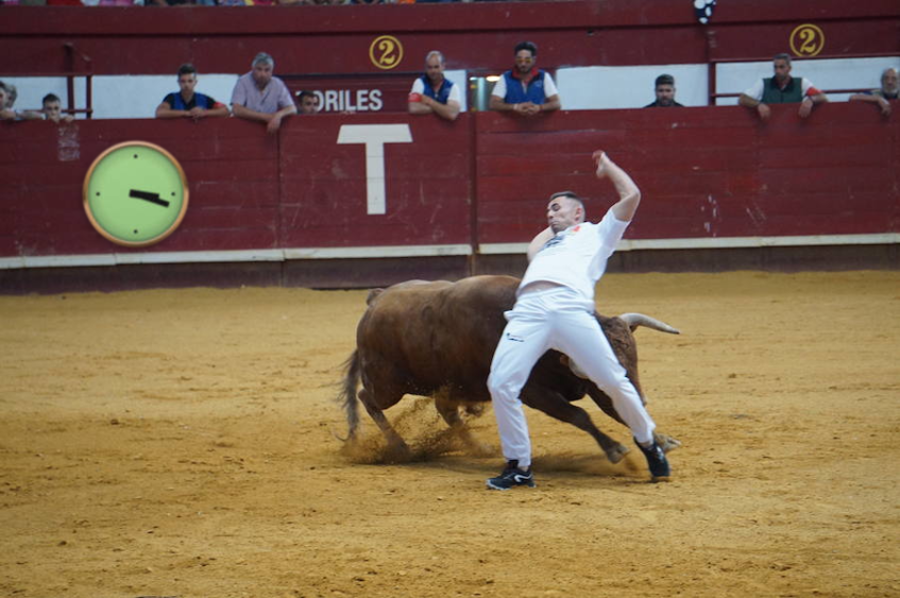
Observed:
{"hour": 3, "minute": 18}
